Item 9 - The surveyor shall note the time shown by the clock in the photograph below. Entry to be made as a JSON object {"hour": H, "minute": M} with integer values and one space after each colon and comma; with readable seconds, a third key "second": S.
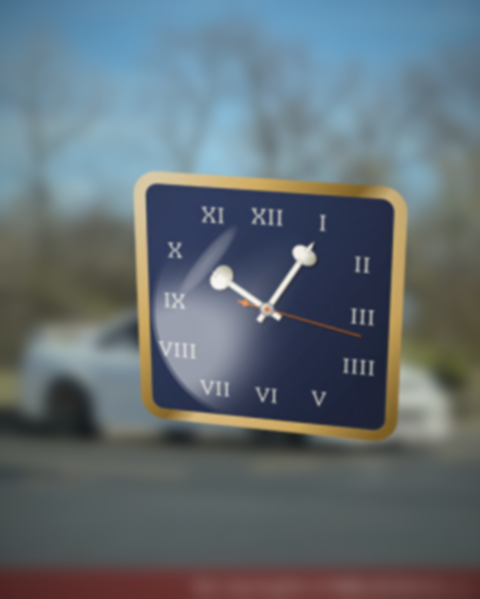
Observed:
{"hour": 10, "minute": 5, "second": 17}
